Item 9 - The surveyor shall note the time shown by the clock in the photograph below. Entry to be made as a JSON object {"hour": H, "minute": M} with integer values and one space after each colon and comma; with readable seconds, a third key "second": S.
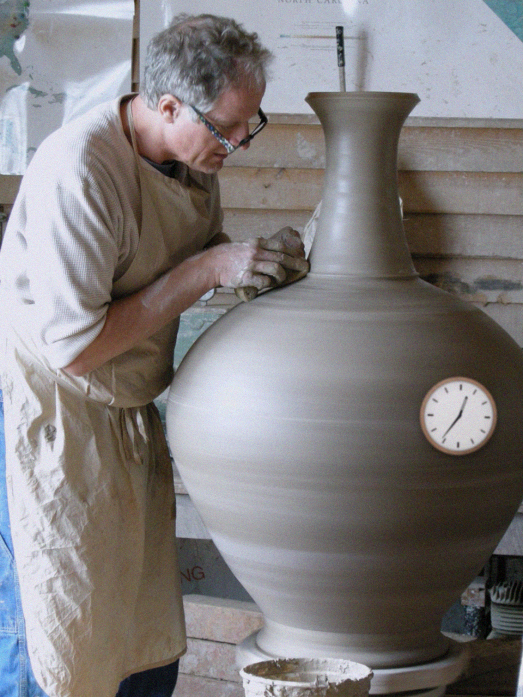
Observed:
{"hour": 12, "minute": 36}
